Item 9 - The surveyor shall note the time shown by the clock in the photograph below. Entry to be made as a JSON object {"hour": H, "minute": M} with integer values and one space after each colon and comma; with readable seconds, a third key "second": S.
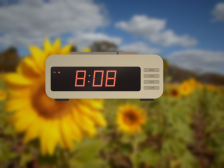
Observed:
{"hour": 8, "minute": 8}
